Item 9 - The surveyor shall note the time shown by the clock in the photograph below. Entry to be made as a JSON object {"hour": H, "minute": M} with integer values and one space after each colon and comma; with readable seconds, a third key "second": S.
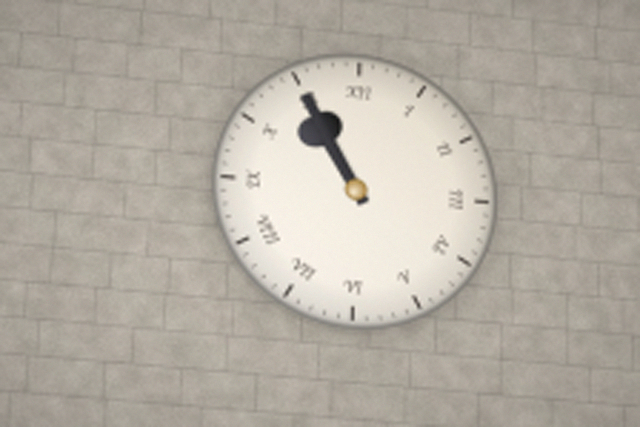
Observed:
{"hour": 10, "minute": 55}
